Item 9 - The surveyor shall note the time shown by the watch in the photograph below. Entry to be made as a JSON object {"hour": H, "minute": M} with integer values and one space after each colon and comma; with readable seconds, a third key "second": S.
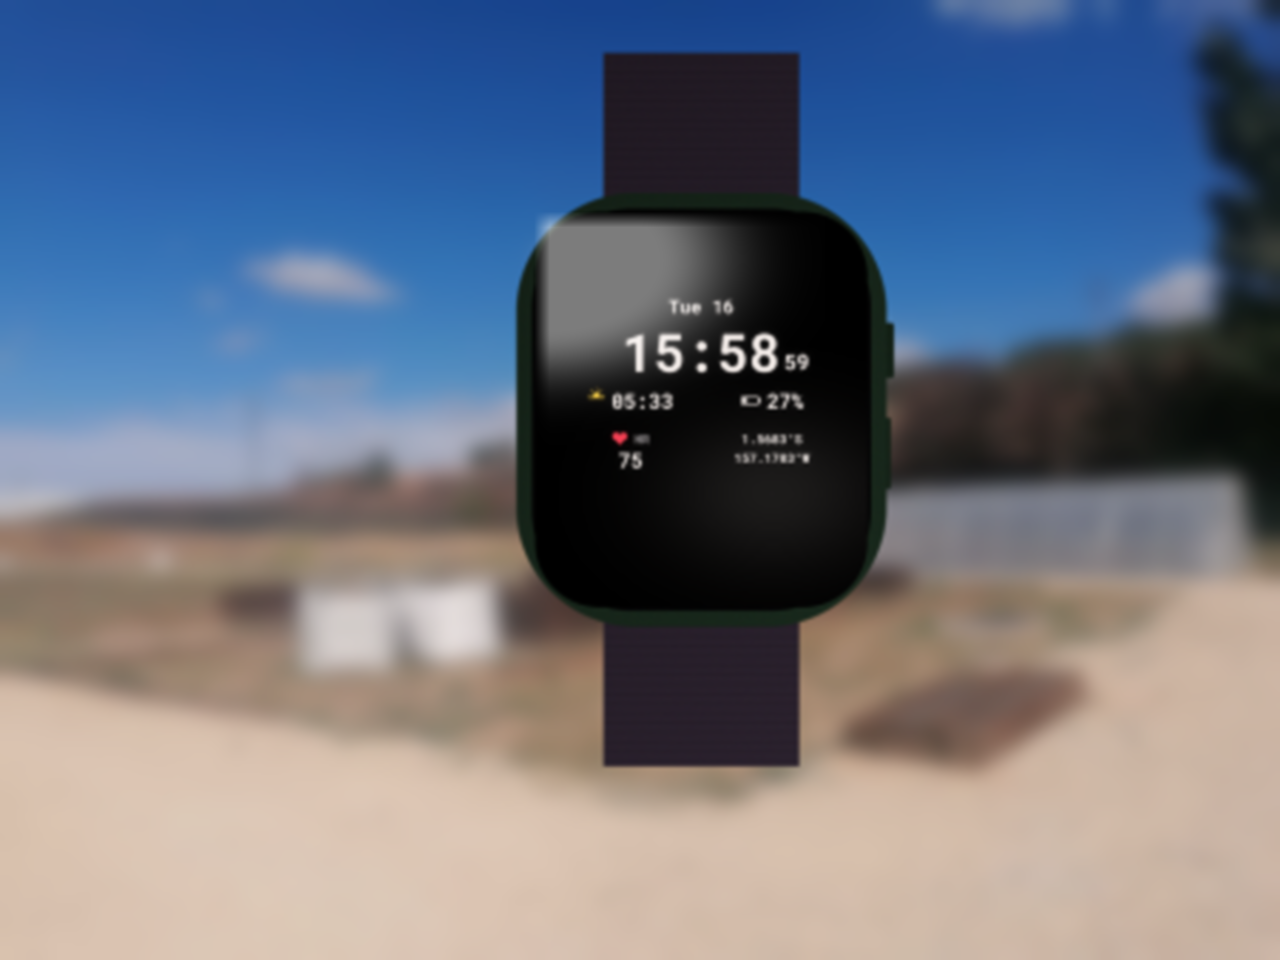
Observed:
{"hour": 15, "minute": 58}
